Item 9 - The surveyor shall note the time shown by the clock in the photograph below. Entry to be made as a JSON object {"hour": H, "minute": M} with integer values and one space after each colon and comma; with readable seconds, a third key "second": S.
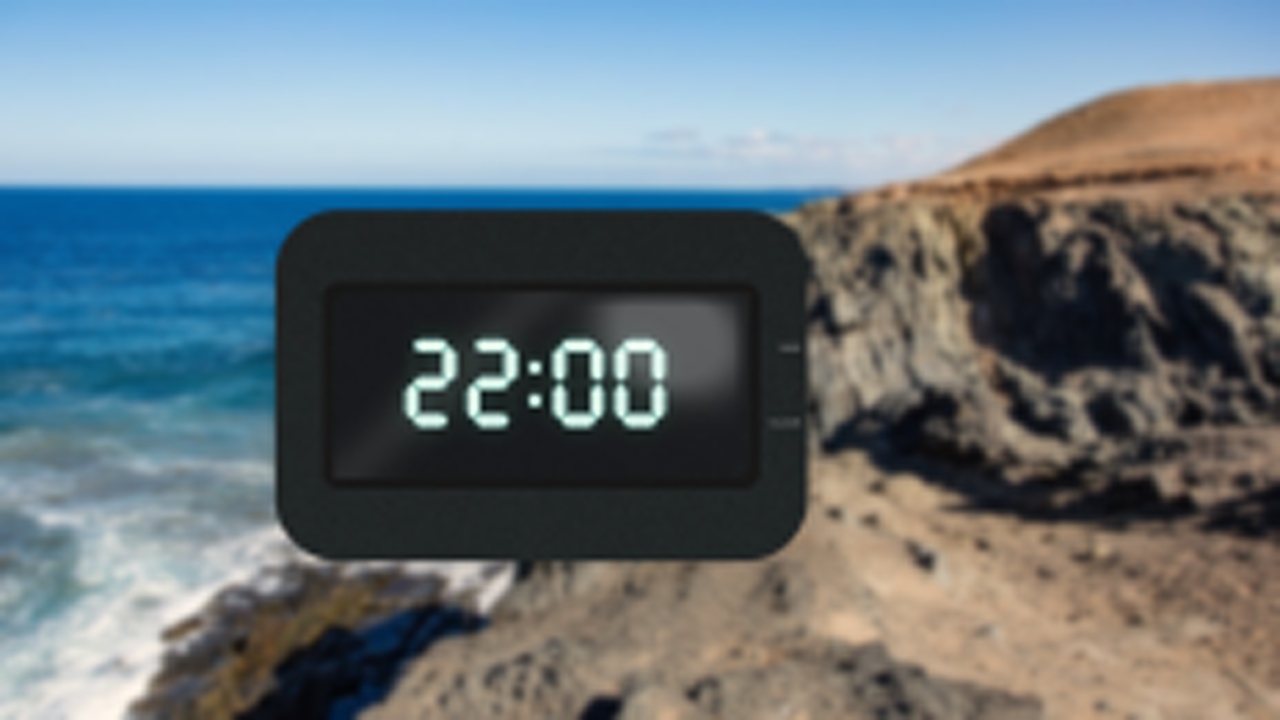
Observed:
{"hour": 22, "minute": 0}
